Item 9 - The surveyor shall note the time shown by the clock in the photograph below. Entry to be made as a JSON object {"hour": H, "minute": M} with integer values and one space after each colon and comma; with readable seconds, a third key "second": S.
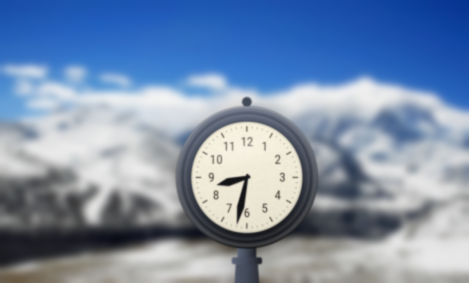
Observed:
{"hour": 8, "minute": 32}
